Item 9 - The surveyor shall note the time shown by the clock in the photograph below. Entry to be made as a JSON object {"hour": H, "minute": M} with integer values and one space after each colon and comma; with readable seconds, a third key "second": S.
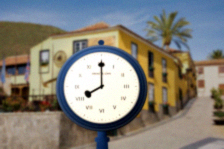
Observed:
{"hour": 8, "minute": 0}
